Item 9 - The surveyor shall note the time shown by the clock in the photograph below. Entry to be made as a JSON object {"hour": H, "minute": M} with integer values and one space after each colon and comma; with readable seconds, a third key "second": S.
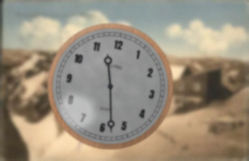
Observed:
{"hour": 11, "minute": 28}
